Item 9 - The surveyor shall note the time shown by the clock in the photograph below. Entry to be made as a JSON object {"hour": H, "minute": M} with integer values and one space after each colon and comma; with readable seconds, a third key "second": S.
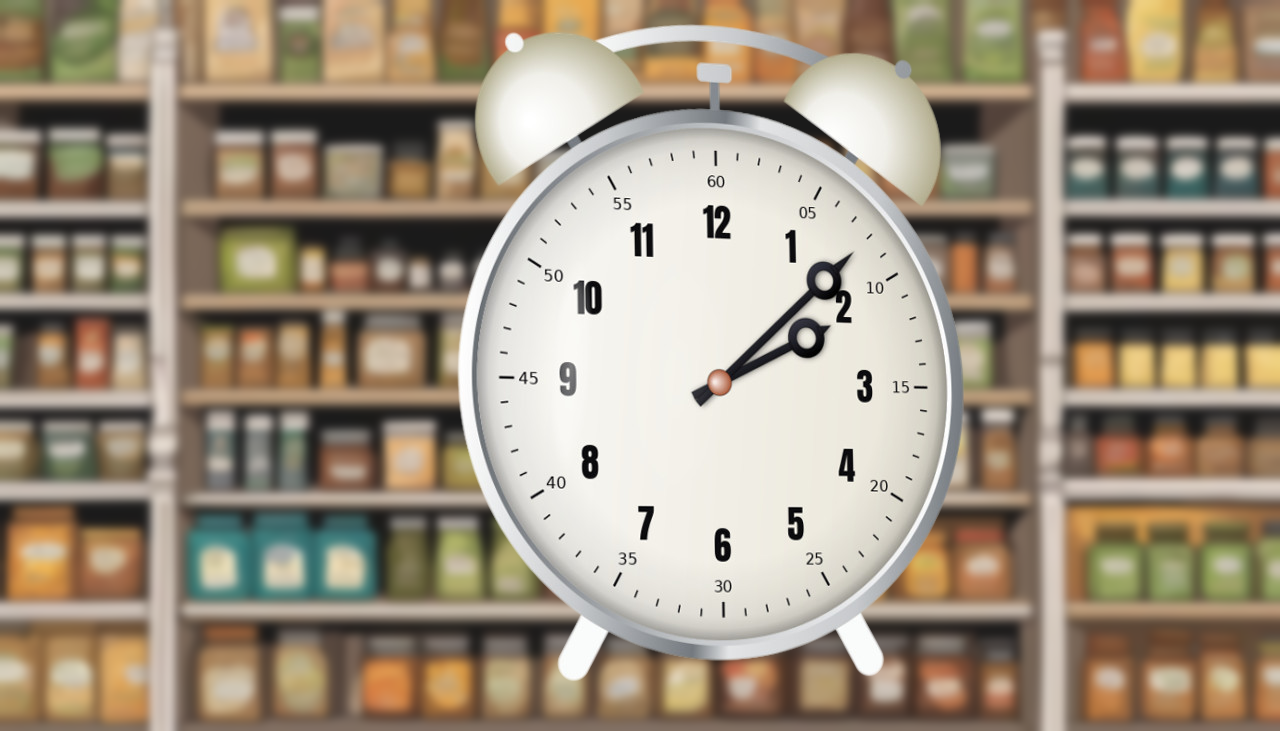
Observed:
{"hour": 2, "minute": 8}
